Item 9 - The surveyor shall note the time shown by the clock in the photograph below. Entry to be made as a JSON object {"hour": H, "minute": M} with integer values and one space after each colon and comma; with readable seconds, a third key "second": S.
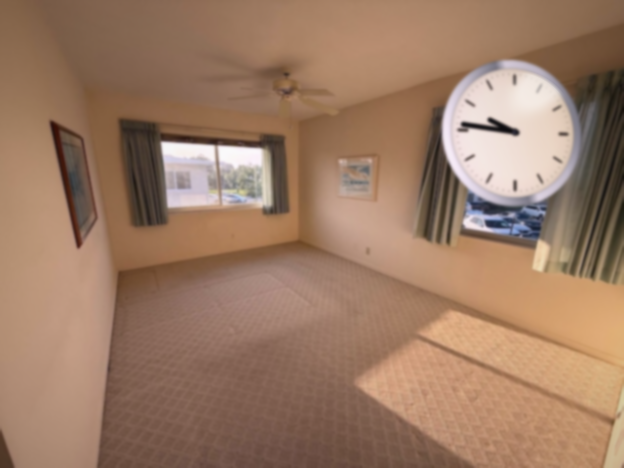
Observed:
{"hour": 9, "minute": 46}
